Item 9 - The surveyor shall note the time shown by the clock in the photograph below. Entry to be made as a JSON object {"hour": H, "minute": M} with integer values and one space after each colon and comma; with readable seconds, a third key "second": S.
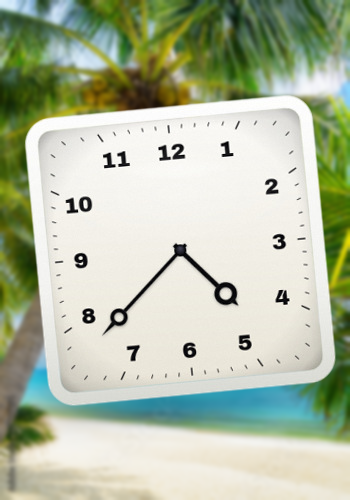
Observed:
{"hour": 4, "minute": 38}
